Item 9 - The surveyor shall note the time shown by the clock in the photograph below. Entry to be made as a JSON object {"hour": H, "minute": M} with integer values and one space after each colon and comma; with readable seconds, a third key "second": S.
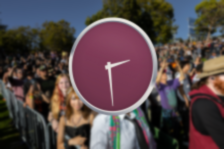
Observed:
{"hour": 2, "minute": 29}
